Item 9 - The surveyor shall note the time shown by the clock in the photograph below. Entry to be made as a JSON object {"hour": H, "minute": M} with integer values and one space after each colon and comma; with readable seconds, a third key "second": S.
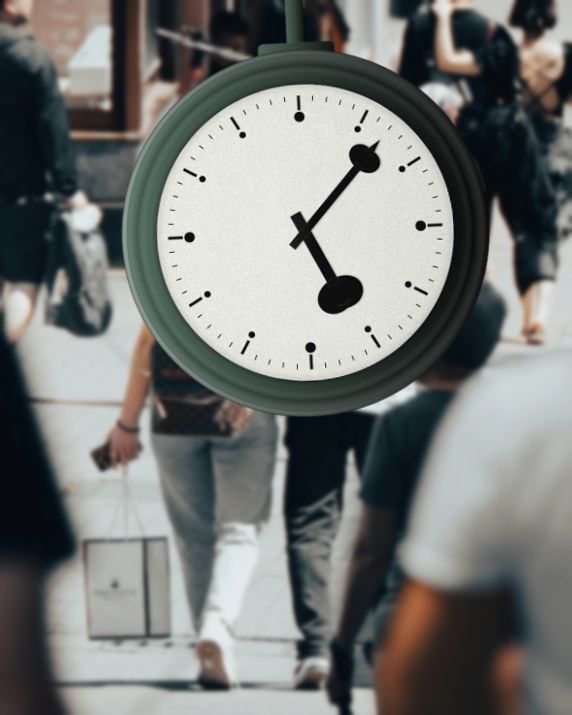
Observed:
{"hour": 5, "minute": 7}
